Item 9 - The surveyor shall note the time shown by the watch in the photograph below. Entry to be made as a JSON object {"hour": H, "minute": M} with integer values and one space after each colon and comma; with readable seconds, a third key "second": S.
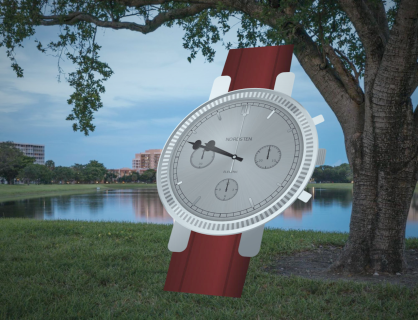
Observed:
{"hour": 9, "minute": 48}
